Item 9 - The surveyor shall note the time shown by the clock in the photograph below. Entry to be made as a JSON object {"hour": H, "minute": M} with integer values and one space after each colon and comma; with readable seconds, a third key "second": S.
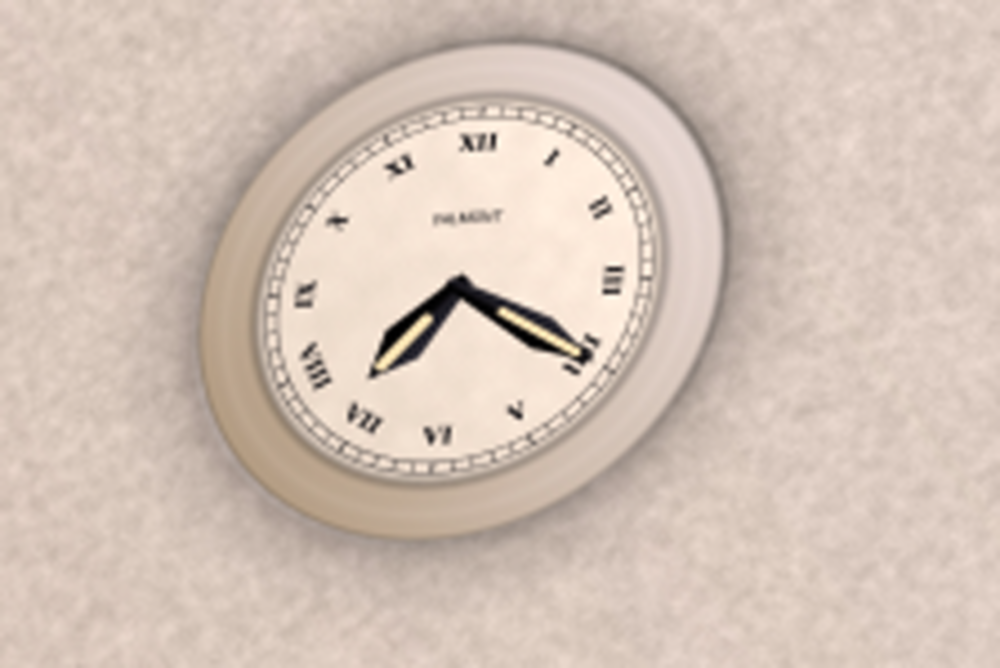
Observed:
{"hour": 7, "minute": 20}
